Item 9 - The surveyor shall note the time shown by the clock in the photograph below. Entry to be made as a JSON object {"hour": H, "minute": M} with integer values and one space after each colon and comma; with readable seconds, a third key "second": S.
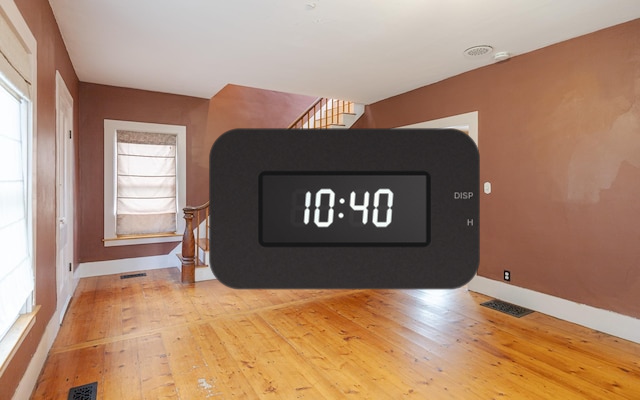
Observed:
{"hour": 10, "minute": 40}
